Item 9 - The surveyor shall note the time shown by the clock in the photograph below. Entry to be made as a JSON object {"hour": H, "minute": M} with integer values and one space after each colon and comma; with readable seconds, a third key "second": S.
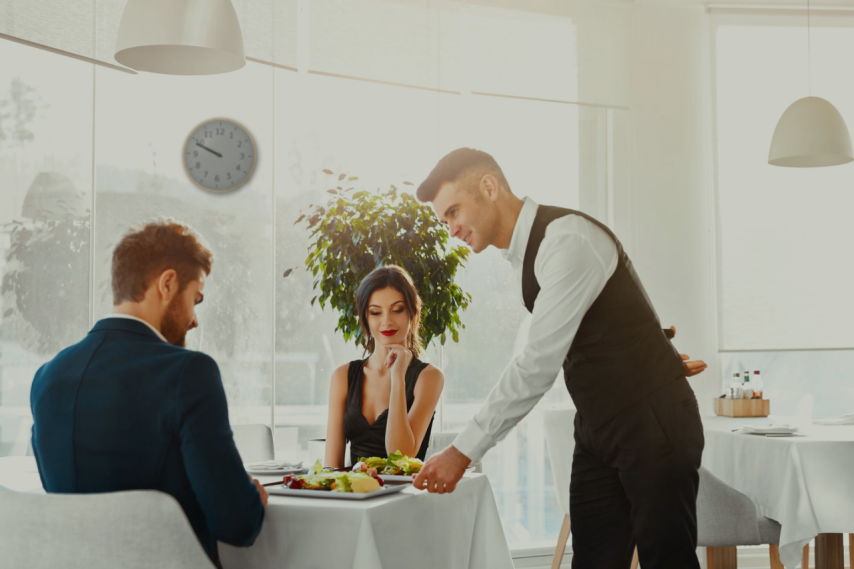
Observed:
{"hour": 9, "minute": 49}
